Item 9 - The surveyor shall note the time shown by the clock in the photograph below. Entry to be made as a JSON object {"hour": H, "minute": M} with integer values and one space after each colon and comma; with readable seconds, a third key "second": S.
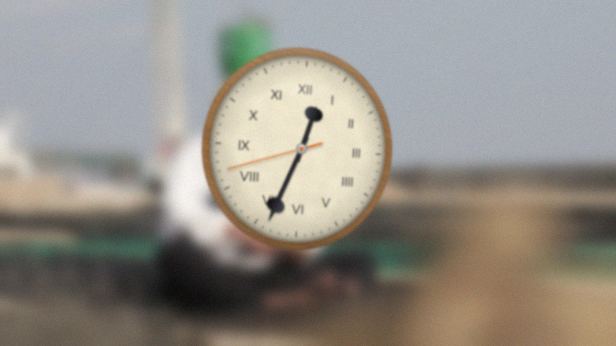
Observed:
{"hour": 12, "minute": 33, "second": 42}
